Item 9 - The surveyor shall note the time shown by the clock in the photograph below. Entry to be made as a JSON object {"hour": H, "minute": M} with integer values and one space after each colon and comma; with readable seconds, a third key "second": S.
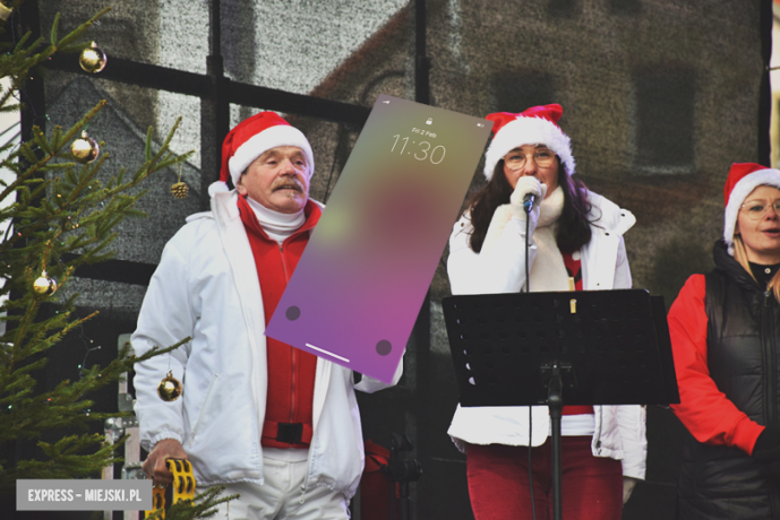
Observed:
{"hour": 11, "minute": 30}
